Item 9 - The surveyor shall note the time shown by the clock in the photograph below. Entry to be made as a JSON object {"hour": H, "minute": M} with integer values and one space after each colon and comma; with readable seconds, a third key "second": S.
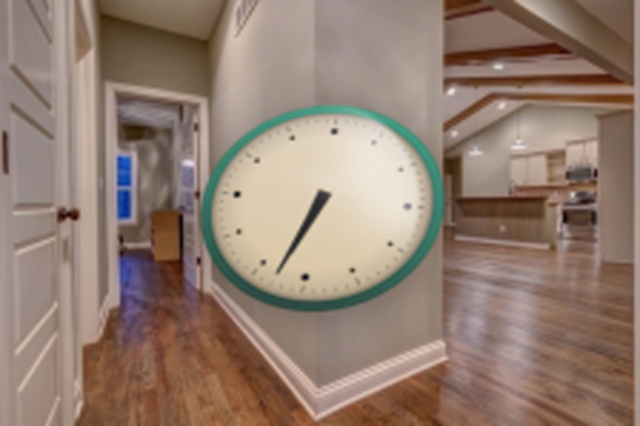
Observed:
{"hour": 6, "minute": 33}
